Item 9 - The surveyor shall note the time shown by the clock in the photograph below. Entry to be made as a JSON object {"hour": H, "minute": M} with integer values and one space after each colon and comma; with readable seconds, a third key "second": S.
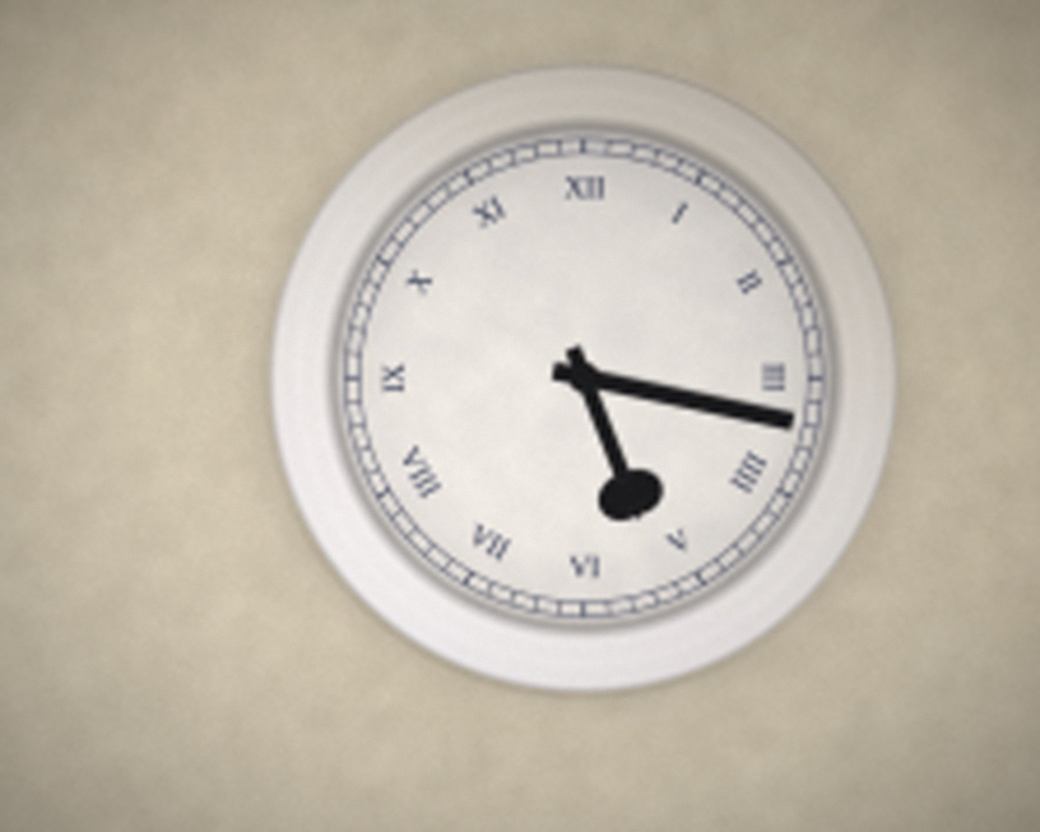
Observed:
{"hour": 5, "minute": 17}
